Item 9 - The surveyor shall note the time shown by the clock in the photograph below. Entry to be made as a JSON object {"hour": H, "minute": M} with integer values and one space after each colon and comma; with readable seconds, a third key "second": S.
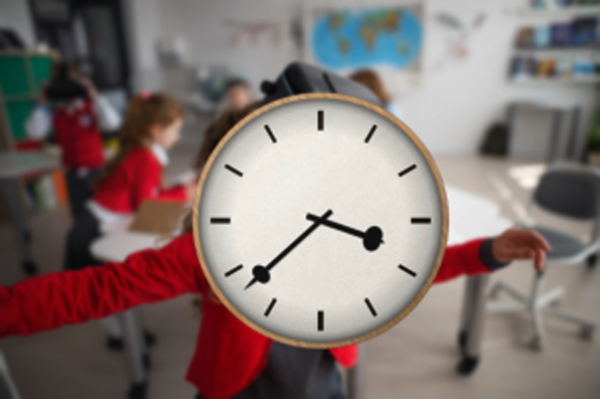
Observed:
{"hour": 3, "minute": 38}
